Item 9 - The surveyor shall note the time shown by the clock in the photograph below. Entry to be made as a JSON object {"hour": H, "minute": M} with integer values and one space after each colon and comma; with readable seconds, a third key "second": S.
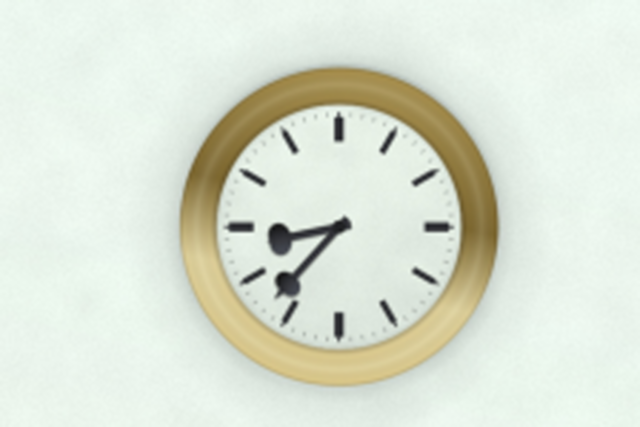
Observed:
{"hour": 8, "minute": 37}
